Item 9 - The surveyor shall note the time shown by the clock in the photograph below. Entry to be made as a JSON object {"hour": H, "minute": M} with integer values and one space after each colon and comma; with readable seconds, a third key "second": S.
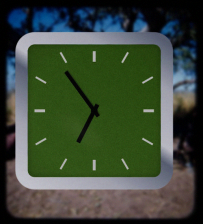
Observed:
{"hour": 6, "minute": 54}
